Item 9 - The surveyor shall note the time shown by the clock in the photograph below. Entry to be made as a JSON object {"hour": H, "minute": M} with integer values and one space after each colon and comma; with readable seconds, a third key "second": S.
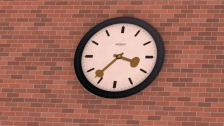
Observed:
{"hour": 3, "minute": 37}
